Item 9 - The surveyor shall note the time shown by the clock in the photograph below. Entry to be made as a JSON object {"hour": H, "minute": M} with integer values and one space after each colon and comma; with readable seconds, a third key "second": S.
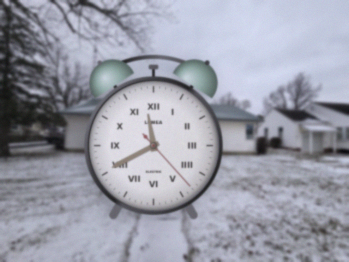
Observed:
{"hour": 11, "minute": 40, "second": 23}
